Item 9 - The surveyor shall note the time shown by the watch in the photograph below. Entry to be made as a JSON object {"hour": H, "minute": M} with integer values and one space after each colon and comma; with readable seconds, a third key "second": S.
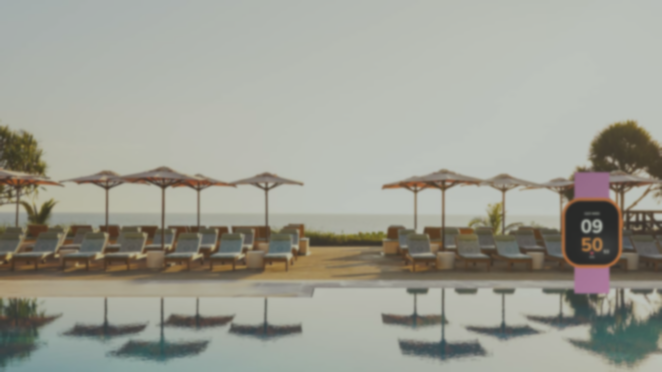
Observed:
{"hour": 9, "minute": 50}
